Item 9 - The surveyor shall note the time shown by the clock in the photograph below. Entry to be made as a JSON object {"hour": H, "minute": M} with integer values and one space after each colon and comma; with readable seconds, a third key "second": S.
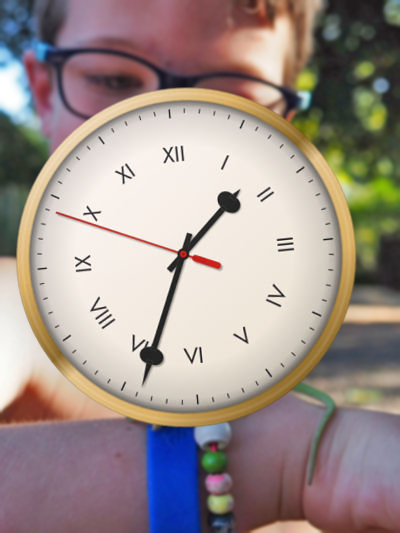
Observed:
{"hour": 1, "minute": 33, "second": 49}
